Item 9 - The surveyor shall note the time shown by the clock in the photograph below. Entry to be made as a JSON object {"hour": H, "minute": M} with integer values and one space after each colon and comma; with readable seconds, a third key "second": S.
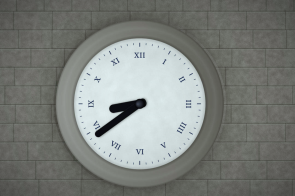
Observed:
{"hour": 8, "minute": 39}
